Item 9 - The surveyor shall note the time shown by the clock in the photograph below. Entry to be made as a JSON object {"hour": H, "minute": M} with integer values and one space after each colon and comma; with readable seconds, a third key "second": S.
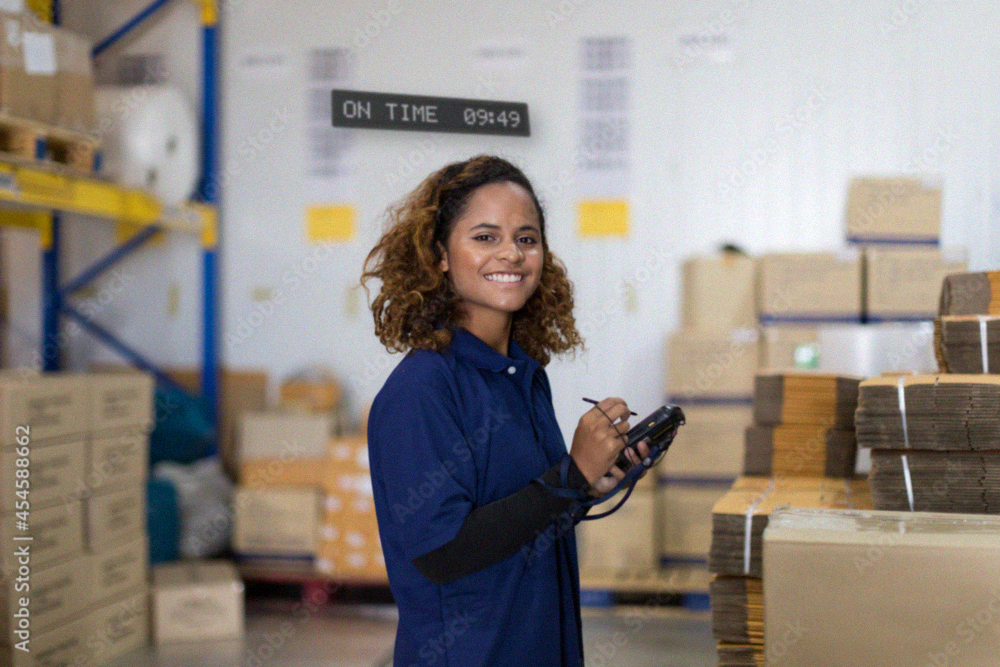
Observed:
{"hour": 9, "minute": 49}
